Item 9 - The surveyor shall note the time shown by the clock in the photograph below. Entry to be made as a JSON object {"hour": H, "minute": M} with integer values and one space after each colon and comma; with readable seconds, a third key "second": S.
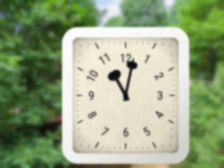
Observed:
{"hour": 11, "minute": 2}
